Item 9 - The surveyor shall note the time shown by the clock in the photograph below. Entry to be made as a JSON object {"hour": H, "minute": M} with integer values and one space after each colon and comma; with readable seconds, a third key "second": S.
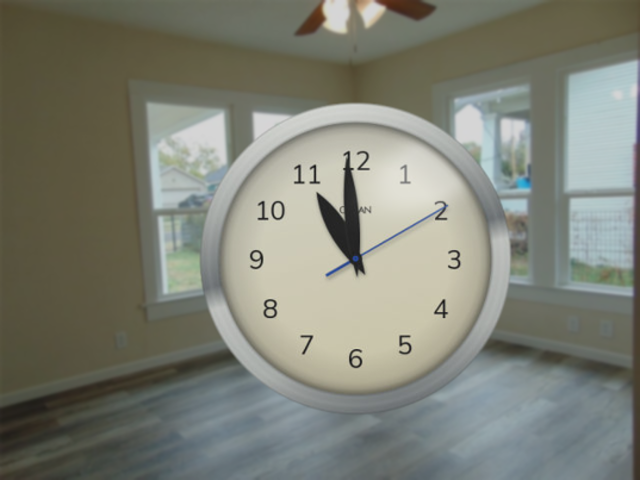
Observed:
{"hour": 10, "minute": 59, "second": 10}
